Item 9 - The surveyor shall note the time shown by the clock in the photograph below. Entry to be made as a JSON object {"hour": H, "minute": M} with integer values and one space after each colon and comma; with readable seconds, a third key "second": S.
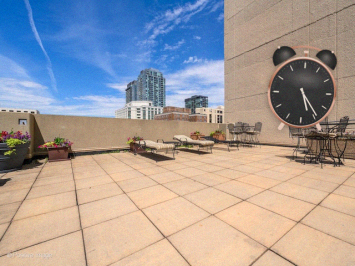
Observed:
{"hour": 5, "minute": 24}
